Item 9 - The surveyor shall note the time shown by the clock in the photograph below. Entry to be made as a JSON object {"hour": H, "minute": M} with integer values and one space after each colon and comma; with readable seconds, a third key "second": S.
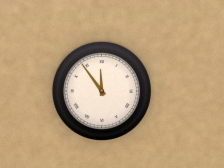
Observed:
{"hour": 11, "minute": 54}
